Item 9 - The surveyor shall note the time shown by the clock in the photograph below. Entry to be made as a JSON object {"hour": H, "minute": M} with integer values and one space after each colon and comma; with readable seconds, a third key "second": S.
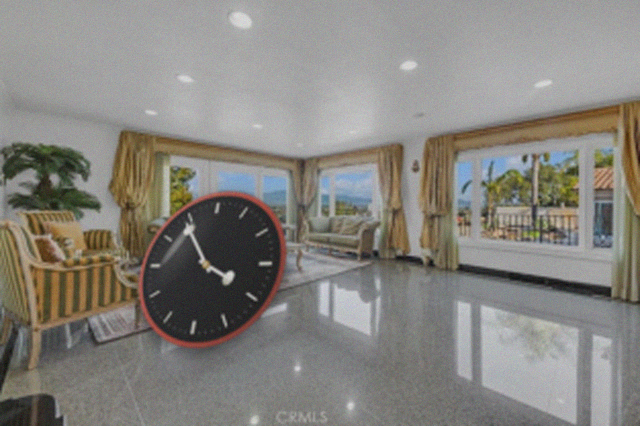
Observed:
{"hour": 3, "minute": 54}
